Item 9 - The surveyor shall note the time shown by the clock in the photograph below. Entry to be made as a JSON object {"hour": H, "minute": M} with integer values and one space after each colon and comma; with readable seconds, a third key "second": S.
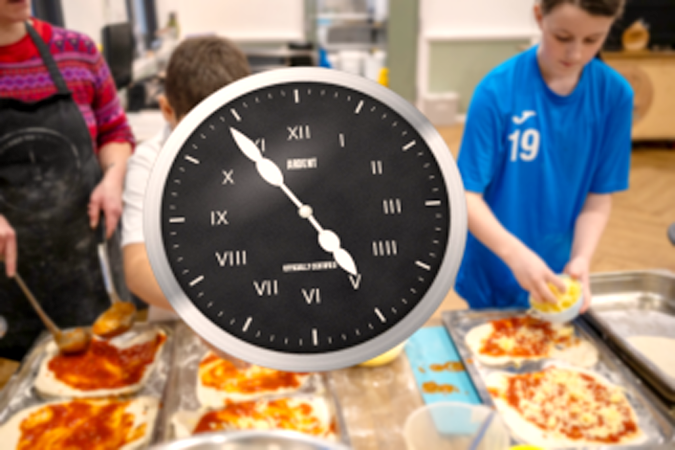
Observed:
{"hour": 4, "minute": 54}
